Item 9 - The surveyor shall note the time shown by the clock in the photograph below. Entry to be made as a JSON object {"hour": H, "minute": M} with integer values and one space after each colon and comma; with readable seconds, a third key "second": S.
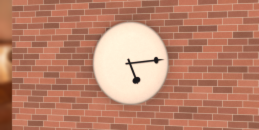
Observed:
{"hour": 5, "minute": 14}
